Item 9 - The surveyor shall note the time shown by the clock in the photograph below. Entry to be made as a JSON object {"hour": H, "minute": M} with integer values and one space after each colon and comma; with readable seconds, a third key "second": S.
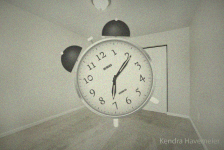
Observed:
{"hour": 7, "minute": 11}
